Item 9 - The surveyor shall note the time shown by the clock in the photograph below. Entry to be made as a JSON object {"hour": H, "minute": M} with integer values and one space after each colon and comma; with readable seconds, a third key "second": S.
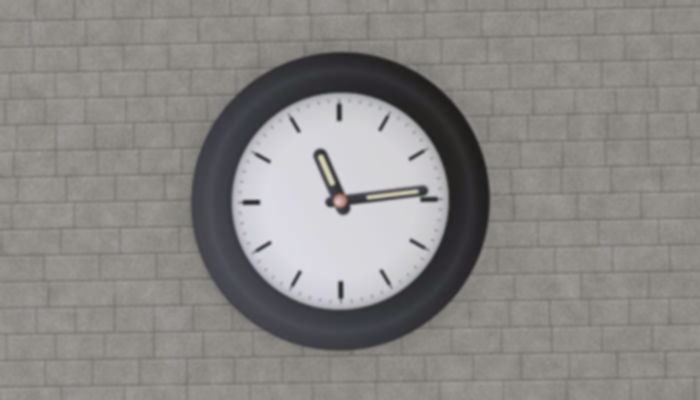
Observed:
{"hour": 11, "minute": 14}
